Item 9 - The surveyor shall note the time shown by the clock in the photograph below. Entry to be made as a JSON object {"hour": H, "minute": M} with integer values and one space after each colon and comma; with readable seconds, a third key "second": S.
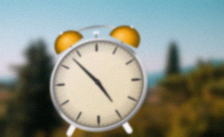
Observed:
{"hour": 4, "minute": 53}
